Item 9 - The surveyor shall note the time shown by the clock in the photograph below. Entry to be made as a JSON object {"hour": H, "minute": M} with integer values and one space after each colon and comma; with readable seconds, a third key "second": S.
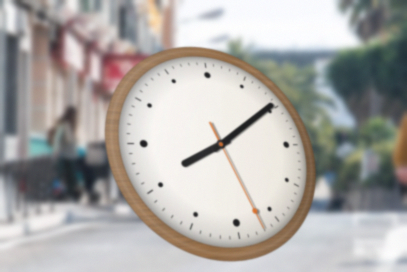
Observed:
{"hour": 8, "minute": 9, "second": 27}
